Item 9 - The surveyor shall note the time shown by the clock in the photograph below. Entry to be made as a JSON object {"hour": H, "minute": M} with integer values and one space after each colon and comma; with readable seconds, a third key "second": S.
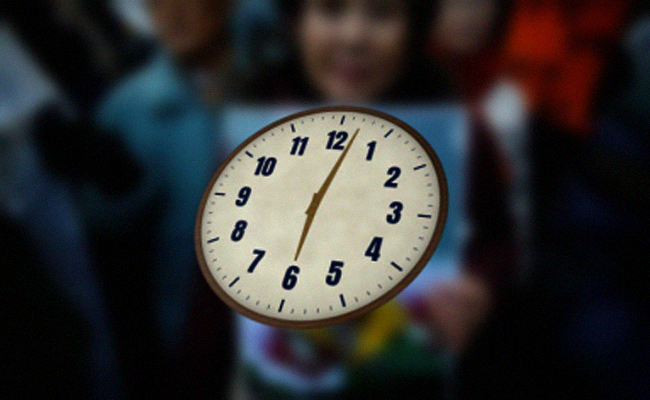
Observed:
{"hour": 6, "minute": 2}
